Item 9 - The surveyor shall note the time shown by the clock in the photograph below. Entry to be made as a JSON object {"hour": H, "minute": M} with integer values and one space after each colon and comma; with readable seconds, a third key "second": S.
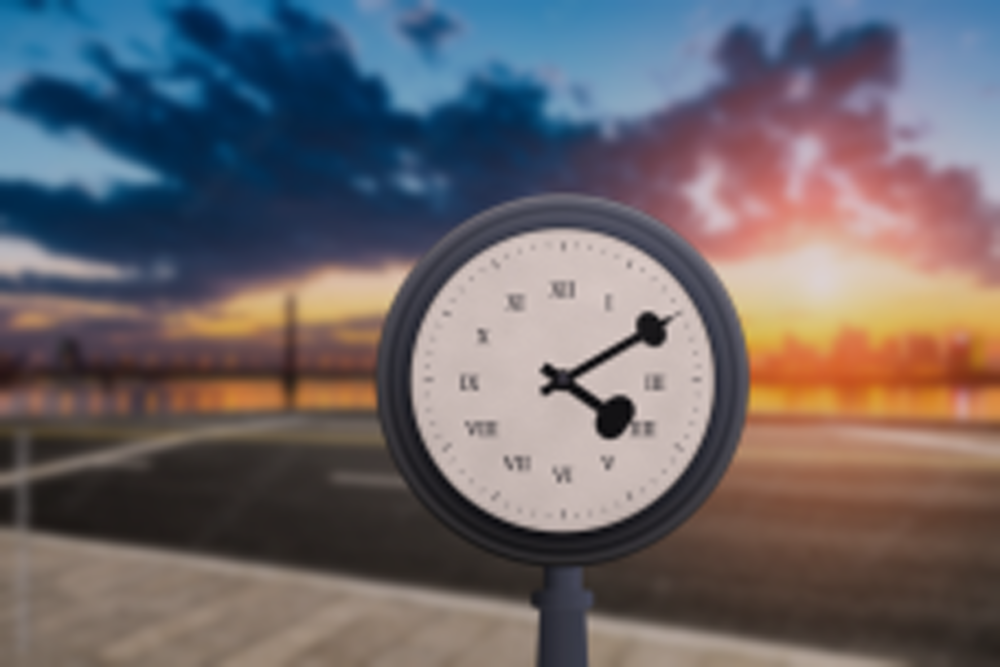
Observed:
{"hour": 4, "minute": 10}
